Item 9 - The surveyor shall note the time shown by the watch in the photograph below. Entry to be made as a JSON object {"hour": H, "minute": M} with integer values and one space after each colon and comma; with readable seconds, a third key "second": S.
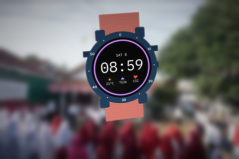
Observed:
{"hour": 8, "minute": 59}
